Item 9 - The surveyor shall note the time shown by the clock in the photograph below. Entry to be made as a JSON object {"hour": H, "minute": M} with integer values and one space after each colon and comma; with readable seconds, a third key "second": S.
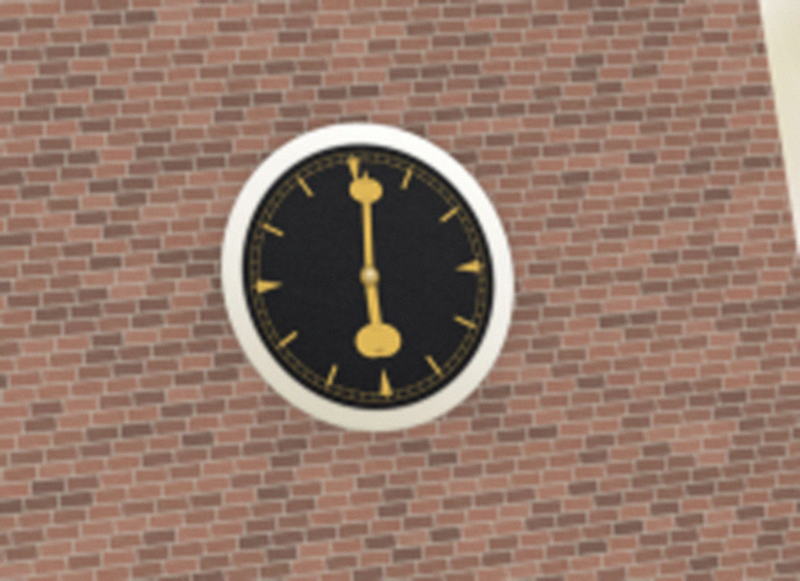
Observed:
{"hour": 6, "minute": 1}
